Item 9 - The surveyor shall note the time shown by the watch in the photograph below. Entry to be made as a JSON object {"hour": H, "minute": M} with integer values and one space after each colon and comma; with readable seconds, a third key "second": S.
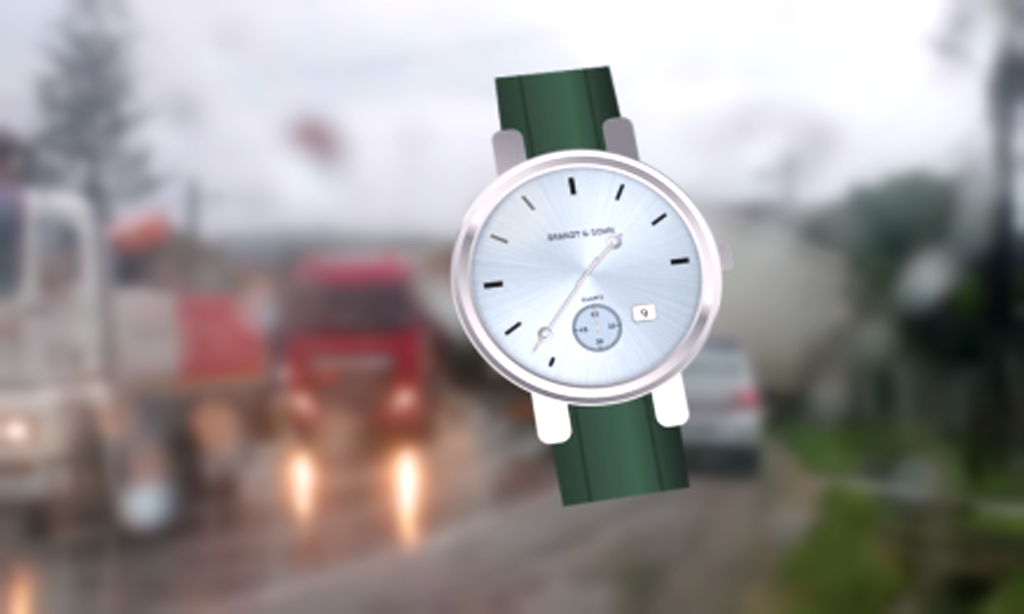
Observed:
{"hour": 1, "minute": 37}
